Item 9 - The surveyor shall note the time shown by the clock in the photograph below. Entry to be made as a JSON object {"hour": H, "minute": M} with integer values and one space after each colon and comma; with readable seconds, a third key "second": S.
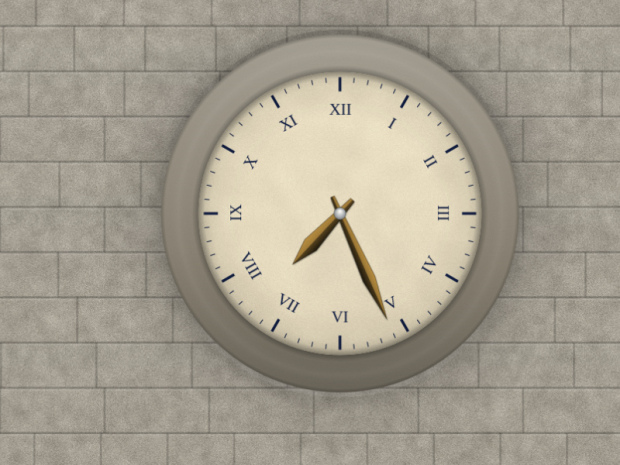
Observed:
{"hour": 7, "minute": 26}
